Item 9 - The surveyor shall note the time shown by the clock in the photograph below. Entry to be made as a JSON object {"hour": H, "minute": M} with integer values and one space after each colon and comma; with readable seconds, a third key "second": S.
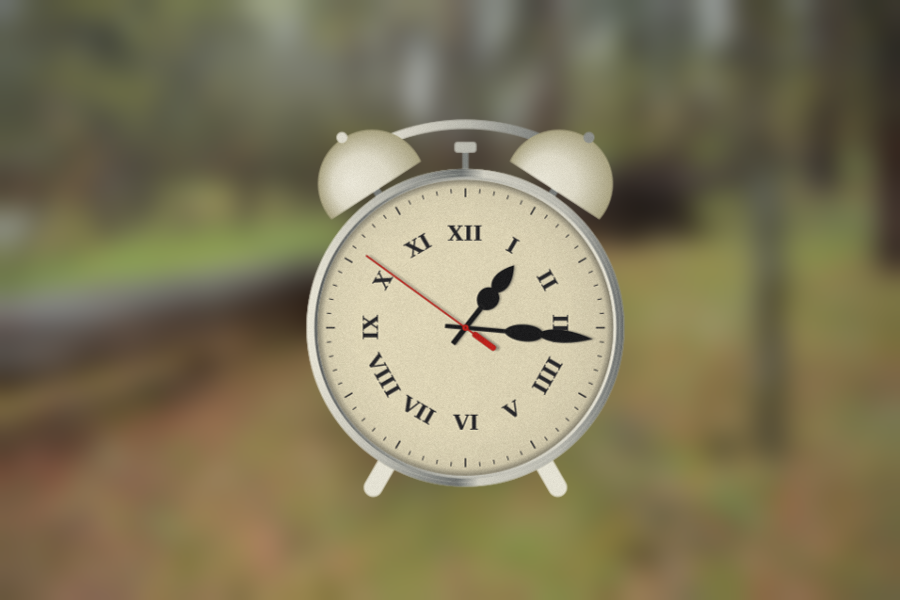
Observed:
{"hour": 1, "minute": 15, "second": 51}
